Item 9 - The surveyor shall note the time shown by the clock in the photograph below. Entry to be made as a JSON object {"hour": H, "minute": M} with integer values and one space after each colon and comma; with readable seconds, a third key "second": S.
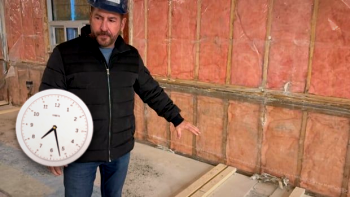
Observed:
{"hour": 7, "minute": 27}
